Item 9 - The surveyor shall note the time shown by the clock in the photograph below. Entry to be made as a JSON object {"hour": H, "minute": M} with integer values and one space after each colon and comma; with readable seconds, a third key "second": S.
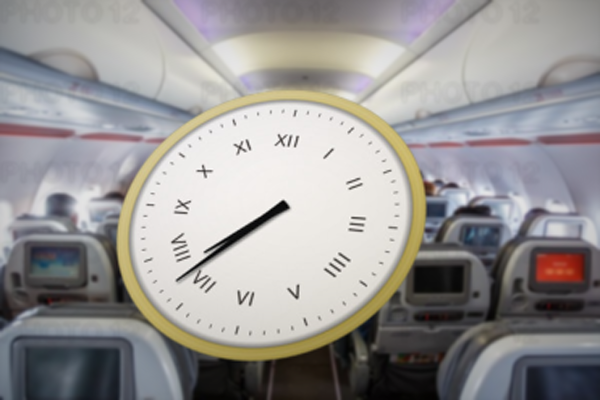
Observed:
{"hour": 7, "minute": 37}
